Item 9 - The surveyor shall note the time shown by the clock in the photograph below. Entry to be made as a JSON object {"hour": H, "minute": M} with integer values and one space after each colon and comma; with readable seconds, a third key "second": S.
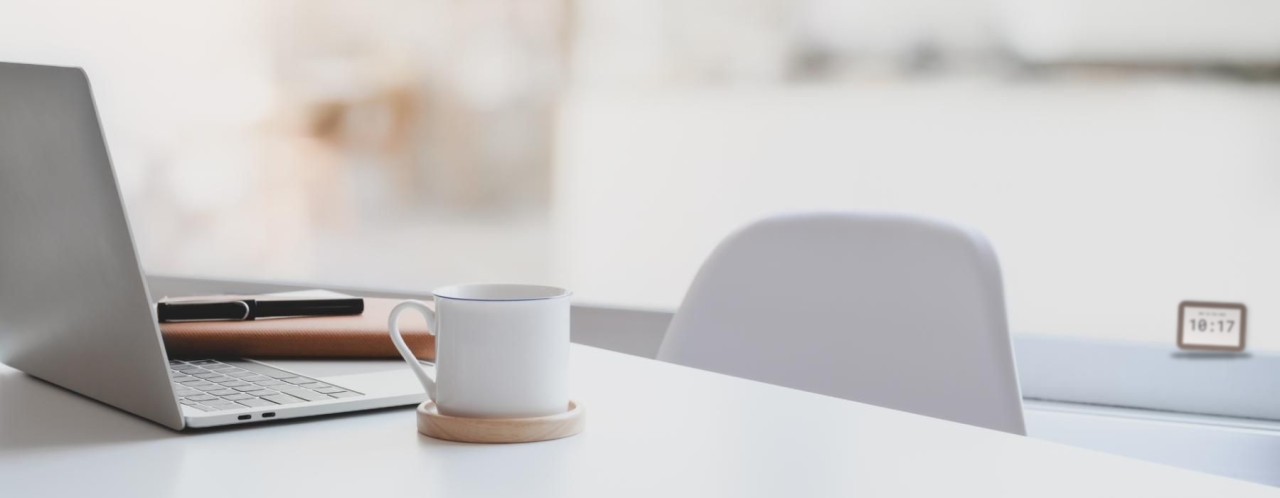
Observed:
{"hour": 10, "minute": 17}
